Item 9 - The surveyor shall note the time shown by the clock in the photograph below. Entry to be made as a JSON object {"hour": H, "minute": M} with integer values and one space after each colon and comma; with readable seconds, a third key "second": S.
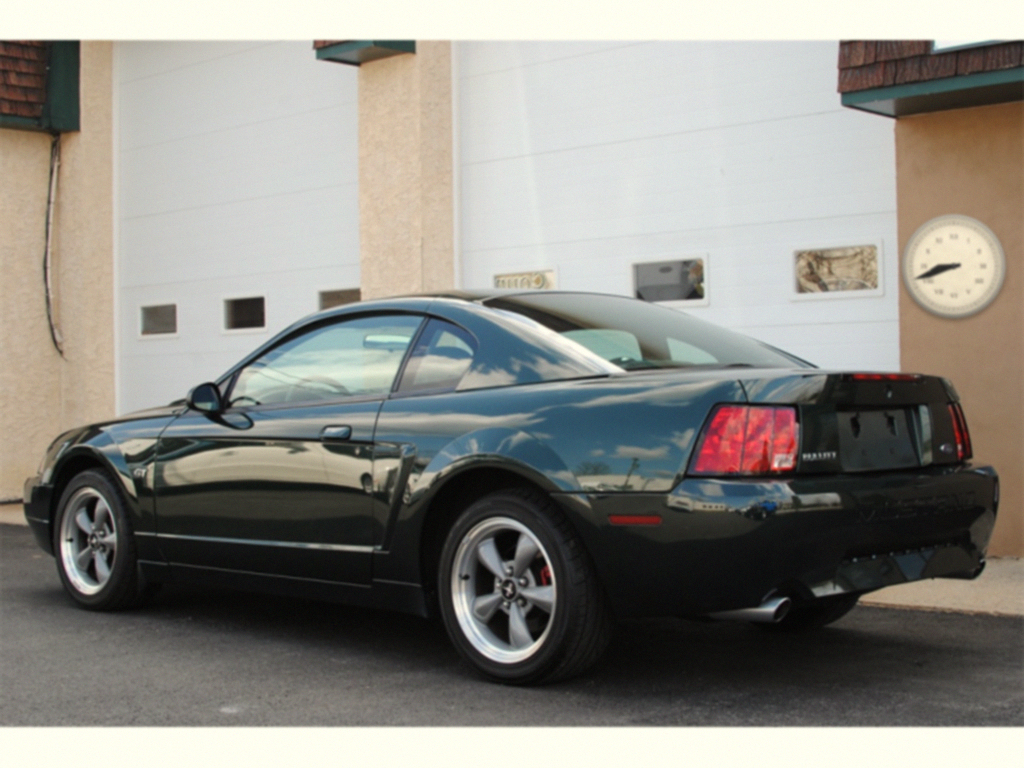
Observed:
{"hour": 8, "minute": 42}
